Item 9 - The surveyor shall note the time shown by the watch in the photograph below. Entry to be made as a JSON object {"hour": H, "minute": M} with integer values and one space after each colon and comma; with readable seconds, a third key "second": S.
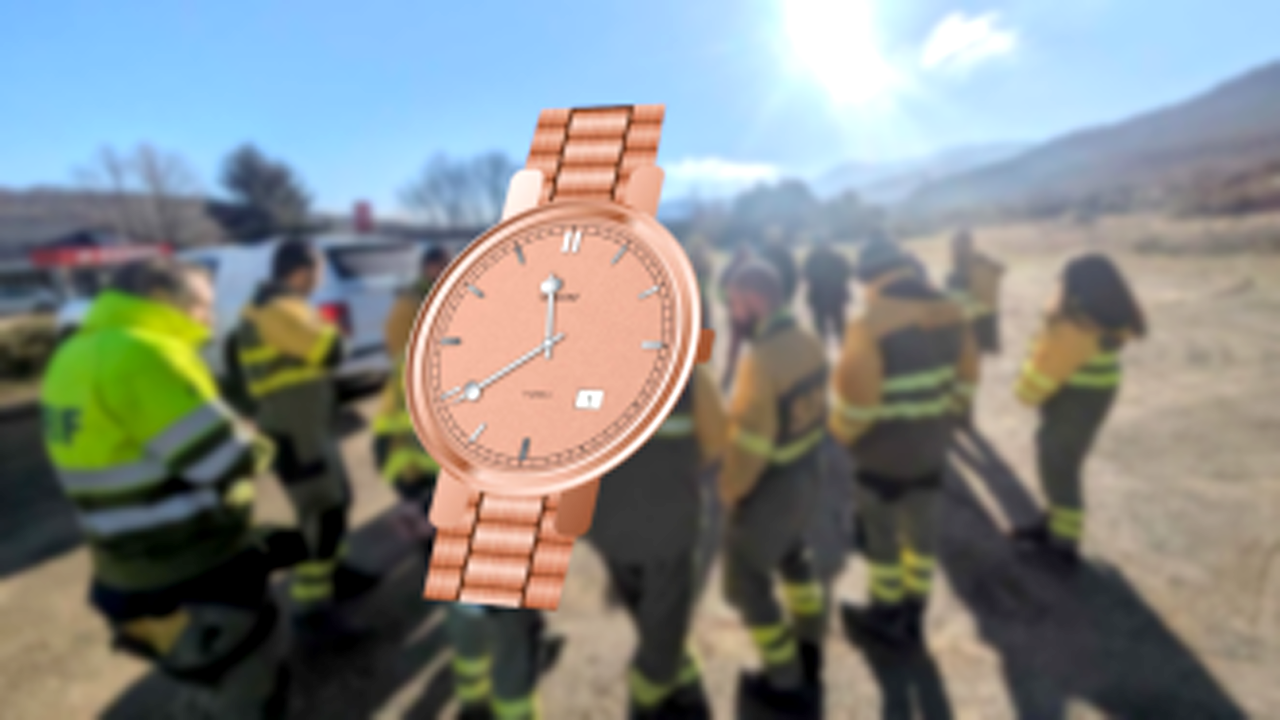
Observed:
{"hour": 11, "minute": 39}
